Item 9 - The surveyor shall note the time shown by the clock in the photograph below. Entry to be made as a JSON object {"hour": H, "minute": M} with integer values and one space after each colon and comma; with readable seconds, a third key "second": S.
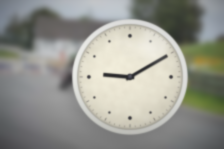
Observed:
{"hour": 9, "minute": 10}
